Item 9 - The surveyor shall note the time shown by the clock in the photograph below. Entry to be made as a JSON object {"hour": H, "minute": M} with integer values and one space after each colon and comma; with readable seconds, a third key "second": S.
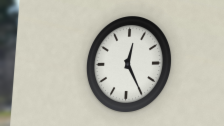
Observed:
{"hour": 12, "minute": 25}
